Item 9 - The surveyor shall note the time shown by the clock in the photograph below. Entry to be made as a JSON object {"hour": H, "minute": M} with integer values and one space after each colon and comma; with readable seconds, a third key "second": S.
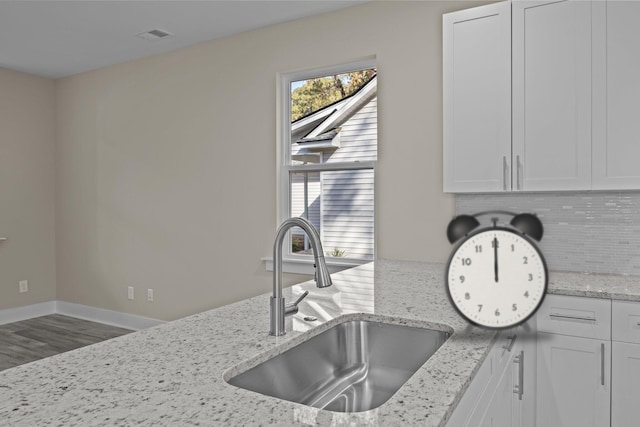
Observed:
{"hour": 12, "minute": 0}
